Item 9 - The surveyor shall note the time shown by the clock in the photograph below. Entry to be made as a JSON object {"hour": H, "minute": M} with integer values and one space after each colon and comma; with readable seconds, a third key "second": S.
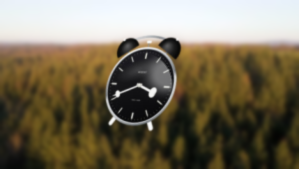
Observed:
{"hour": 3, "minute": 41}
